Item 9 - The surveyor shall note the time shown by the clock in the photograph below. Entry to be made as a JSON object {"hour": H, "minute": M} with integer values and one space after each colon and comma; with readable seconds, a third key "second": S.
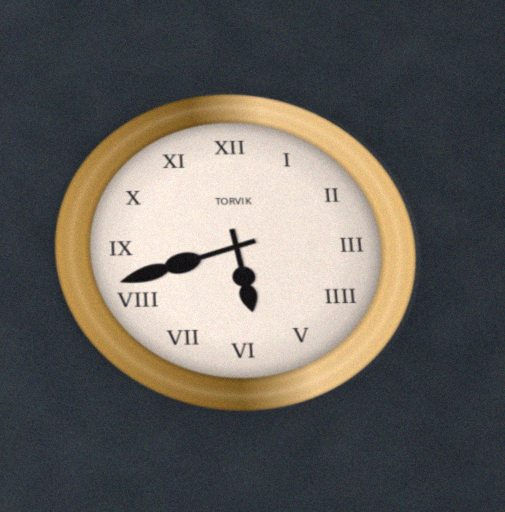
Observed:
{"hour": 5, "minute": 42}
